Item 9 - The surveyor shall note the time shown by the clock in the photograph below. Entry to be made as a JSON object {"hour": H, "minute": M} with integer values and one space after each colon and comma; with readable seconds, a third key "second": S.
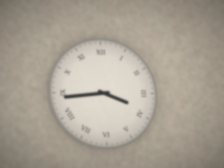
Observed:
{"hour": 3, "minute": 44}
